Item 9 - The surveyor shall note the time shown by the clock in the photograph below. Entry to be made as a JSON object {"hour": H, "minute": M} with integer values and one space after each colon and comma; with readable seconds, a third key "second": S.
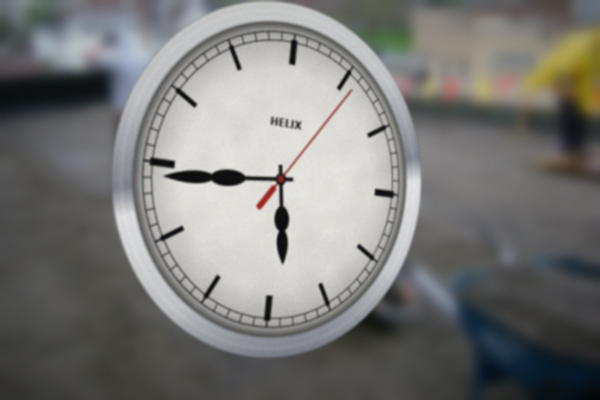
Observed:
{"hour": 5, "minute": 44, "second": 6}
